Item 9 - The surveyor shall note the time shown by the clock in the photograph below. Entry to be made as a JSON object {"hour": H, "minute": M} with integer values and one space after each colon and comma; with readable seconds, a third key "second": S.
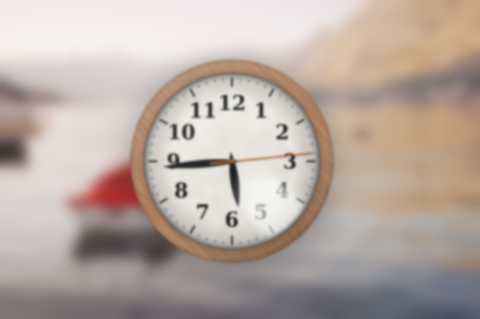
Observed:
{"hour": 5, "minute": 44, "second": 14}
